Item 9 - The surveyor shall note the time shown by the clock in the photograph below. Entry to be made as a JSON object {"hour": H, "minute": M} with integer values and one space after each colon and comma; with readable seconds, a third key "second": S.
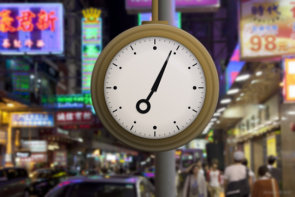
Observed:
{"hour": 7, "minute": 4}
